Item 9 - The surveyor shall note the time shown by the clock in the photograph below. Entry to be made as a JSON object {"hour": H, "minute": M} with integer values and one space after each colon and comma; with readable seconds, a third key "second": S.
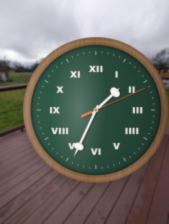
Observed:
{"hour": 1, "minute": 34, "second": 11}
